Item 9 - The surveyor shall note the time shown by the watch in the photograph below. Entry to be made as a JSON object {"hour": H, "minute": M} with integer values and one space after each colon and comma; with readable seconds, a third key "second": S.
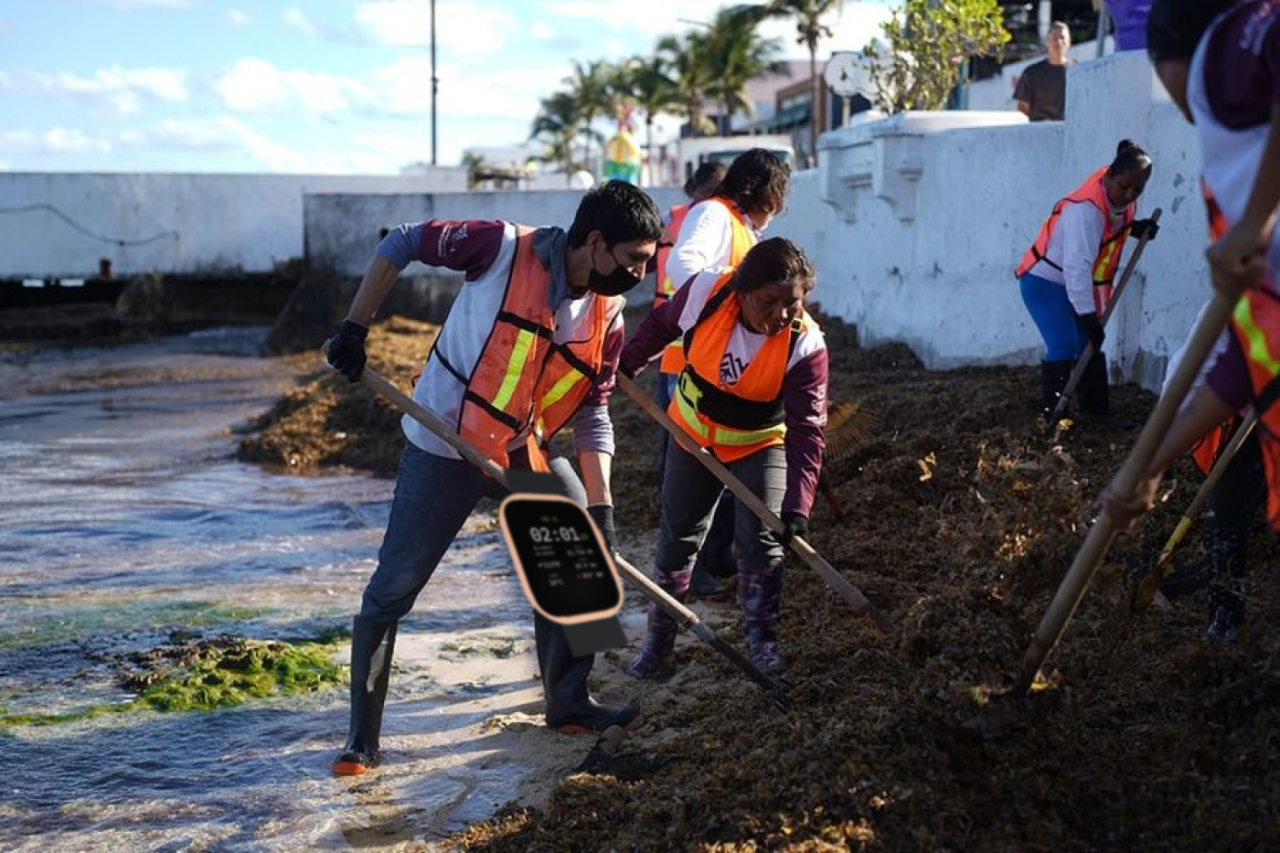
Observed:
{"hour": 2, "minute": 1}
